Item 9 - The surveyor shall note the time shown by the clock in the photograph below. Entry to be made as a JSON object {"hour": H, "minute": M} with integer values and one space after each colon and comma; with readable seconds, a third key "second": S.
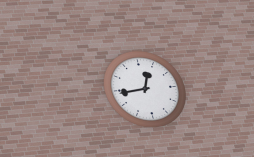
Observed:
{"hour": 12, "minute": 44}
